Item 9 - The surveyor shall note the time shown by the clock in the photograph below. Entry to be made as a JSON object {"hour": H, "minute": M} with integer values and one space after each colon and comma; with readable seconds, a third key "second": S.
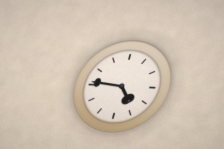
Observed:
{"hour": 4, "minute": 46}
